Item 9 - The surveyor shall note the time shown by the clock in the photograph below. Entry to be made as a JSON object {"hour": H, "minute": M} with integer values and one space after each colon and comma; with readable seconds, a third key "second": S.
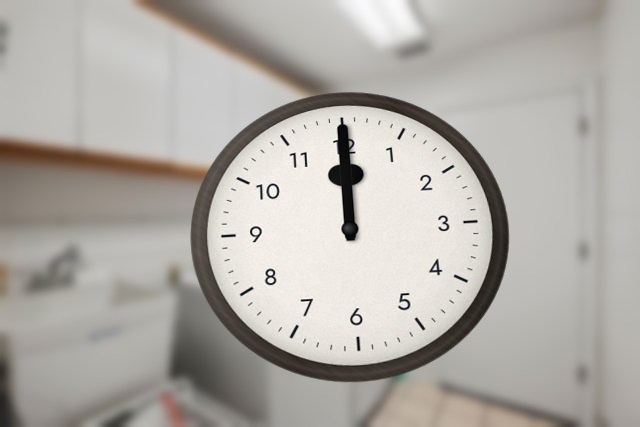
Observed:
{"hour": 12, "minute": 0}
